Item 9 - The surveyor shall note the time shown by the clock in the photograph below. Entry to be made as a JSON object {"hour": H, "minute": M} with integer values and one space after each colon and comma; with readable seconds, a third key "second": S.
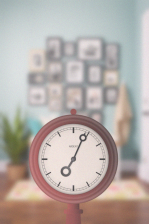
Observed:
{"hour": 7, "minute": 4}
